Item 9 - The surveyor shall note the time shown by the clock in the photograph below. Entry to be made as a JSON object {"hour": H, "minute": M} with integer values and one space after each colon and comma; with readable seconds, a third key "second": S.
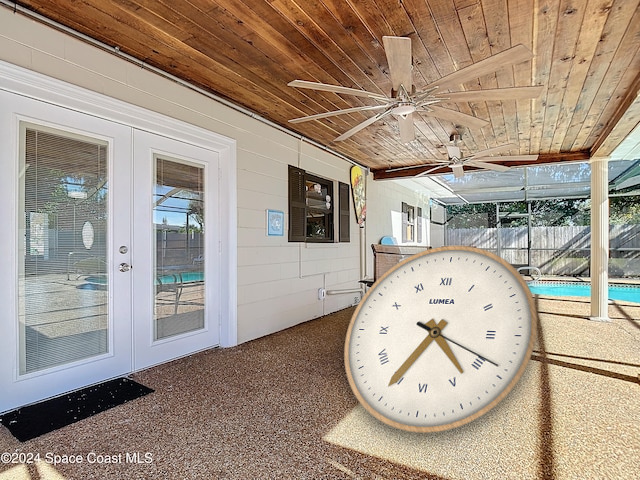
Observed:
{"hour": 4, "minute": 35, "second": 19}
